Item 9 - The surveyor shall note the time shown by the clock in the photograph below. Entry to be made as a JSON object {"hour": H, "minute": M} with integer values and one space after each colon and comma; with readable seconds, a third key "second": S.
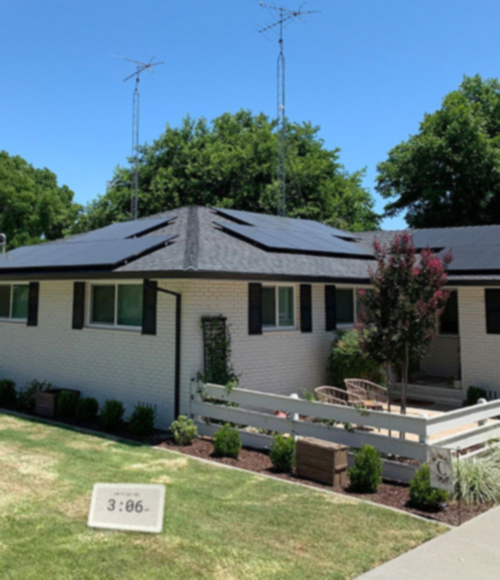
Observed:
{"hour": 3, "minute": 6}
